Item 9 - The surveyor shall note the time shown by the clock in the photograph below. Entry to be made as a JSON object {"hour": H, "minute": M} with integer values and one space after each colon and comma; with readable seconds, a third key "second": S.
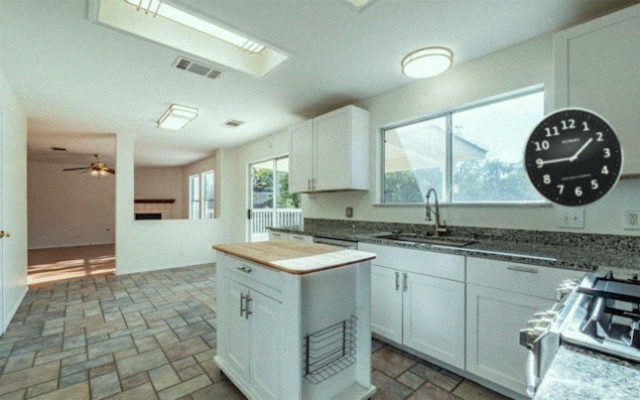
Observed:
{"hour": 1, "minute": 45}
